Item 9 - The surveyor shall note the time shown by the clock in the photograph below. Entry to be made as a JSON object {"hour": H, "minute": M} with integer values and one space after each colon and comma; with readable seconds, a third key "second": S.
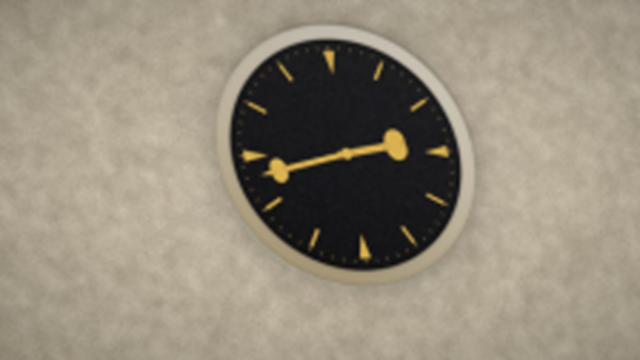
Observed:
{"hour": 2, "minute": 43}
